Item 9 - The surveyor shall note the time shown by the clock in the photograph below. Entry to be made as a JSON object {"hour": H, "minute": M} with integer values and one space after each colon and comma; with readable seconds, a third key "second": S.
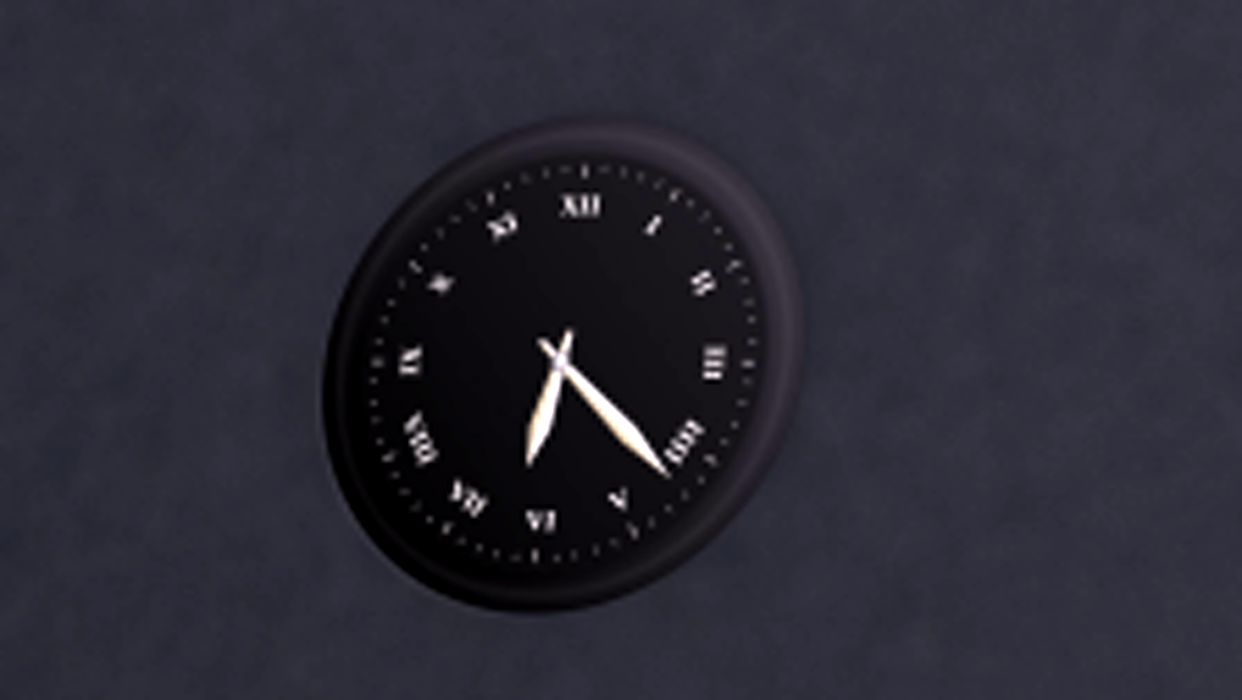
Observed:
{"hour": 6, "minute": 22}
